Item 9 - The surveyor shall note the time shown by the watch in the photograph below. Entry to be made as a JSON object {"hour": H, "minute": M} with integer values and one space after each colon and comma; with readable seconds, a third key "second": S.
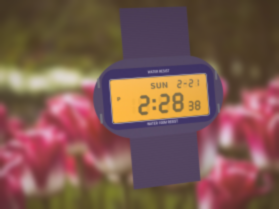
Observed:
{"hour": 2, "minute": 28, "second": 38}
